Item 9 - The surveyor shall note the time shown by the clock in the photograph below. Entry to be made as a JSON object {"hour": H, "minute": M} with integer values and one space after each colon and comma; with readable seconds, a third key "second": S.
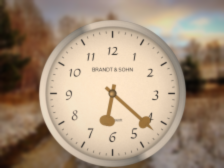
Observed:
{"hour": 6, "minute": 22}
